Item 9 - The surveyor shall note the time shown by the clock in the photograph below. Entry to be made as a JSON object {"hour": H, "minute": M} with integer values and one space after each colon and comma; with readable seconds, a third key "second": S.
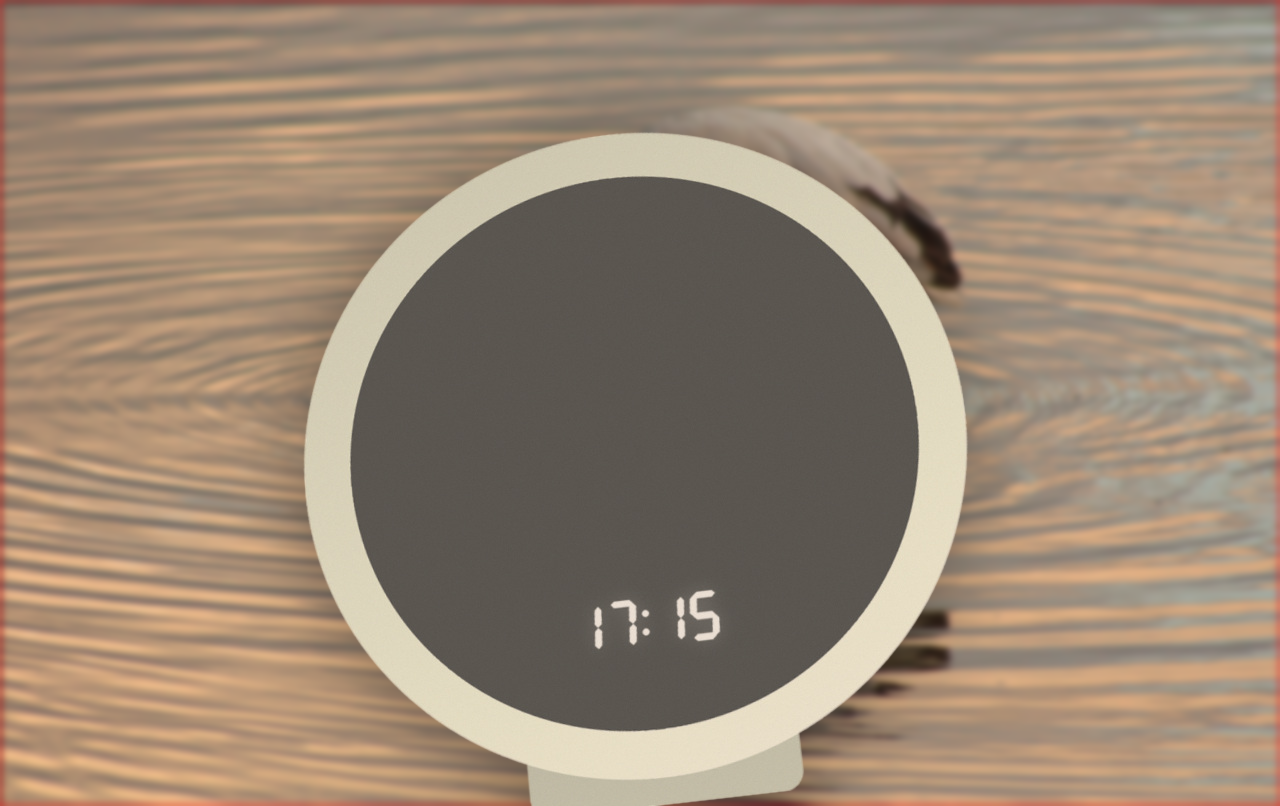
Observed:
{"hour": 17, "minute": 15}
